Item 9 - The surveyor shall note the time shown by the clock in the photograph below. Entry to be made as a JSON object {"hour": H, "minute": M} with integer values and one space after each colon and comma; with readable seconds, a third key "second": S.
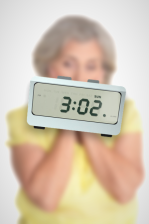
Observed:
{"hour": 3, "minute": 2}
